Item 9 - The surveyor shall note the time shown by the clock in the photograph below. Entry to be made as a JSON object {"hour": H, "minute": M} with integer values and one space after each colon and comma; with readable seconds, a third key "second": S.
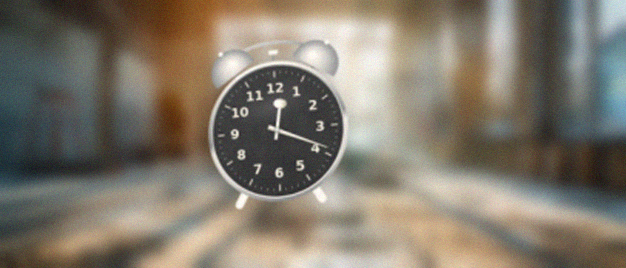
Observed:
{"hour": 12, "minute": 19}
